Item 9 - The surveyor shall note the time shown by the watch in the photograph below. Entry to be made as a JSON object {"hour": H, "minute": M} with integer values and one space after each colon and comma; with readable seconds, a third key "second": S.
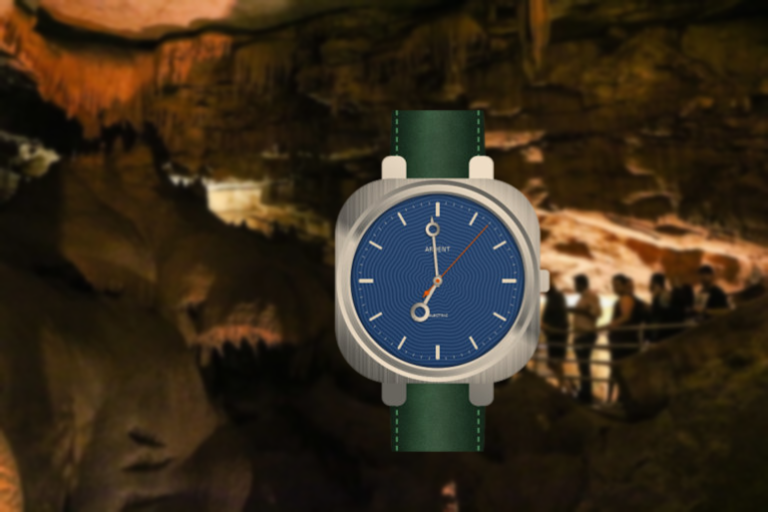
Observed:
{"hour": 6, "minute": 59, "second": 7}
